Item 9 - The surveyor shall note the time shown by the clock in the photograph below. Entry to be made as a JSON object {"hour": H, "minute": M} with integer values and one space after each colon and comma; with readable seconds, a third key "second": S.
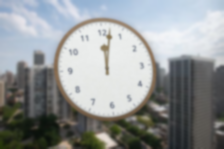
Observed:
{"hour": 12, "minute": 2}
